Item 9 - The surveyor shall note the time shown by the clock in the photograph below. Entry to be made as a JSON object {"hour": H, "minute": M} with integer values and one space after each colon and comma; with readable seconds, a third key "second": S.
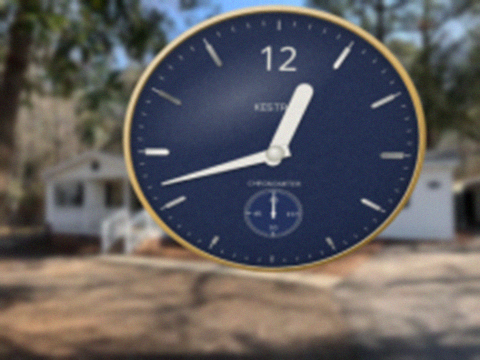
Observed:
{"hour": 12, "minute": 42}
